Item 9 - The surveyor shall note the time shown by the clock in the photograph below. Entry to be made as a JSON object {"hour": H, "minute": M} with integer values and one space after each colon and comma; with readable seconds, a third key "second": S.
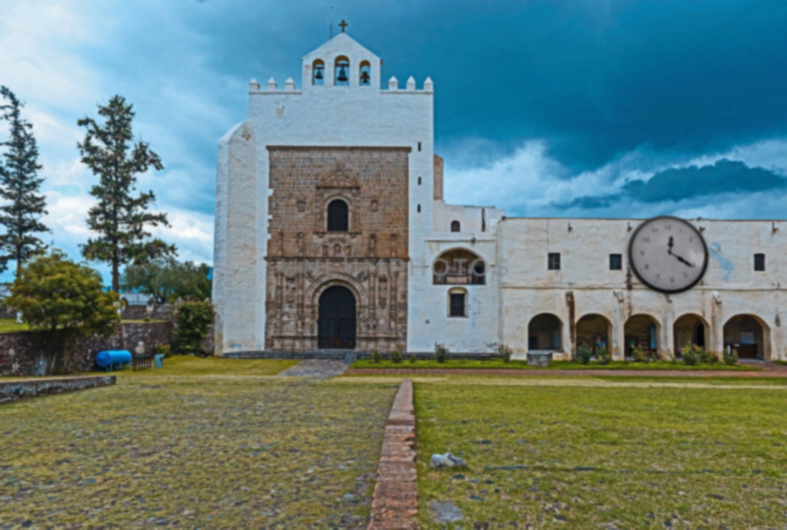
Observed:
{"hour": 12, "minute": 21}
